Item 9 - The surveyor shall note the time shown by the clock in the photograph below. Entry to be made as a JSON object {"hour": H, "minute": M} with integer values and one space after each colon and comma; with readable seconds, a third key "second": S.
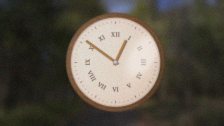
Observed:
{"hour": 12, "minute": 51}
